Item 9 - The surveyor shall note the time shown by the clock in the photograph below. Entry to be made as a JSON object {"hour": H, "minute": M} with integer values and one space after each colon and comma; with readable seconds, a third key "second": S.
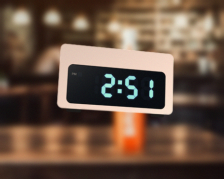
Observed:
{"hour": 2, "minute": 51}
